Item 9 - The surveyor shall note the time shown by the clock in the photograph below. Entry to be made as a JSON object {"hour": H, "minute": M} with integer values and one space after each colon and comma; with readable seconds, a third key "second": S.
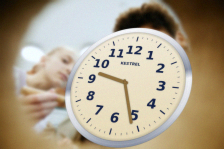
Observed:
{"hour": 9, "minute": 26}
